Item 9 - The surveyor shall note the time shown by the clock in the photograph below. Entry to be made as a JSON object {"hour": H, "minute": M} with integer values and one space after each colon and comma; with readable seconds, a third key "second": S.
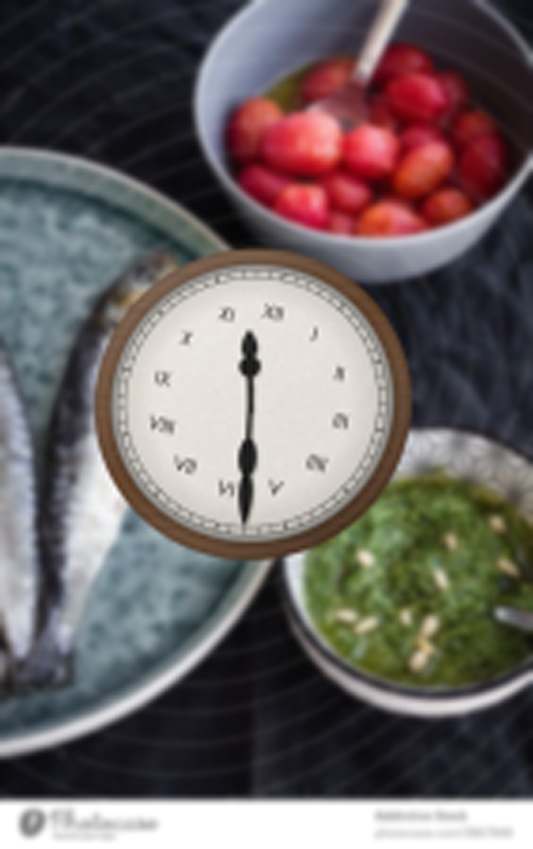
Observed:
{"hour": 11, "minute": 28}
